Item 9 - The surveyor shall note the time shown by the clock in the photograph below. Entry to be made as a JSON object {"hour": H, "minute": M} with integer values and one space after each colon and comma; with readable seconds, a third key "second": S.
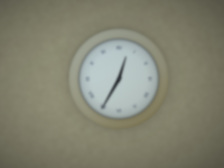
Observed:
{"hour": 12, "minute": 35}
